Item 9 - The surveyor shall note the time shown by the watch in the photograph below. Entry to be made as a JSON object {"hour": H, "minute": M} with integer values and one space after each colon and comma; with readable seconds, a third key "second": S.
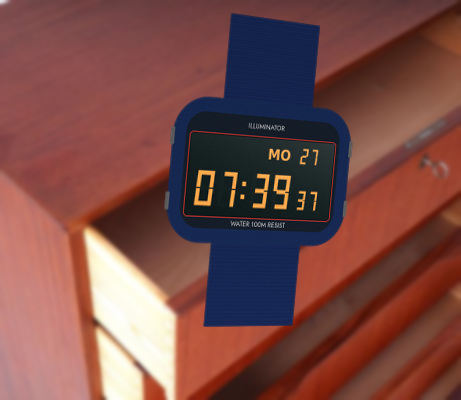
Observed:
{"hour": 7, "minute": 39, "second": 37}
